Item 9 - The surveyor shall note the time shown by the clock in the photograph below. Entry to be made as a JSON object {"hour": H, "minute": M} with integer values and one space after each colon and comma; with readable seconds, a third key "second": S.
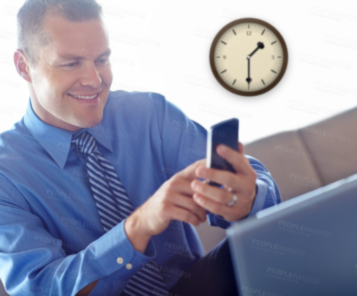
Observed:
{"hour": 1, "minute": 30}
